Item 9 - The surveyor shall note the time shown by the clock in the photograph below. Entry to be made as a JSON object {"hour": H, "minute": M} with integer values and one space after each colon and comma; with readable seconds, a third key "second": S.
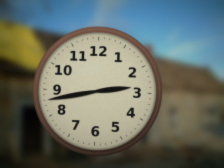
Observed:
{"hour": 2, "minute": 43}
